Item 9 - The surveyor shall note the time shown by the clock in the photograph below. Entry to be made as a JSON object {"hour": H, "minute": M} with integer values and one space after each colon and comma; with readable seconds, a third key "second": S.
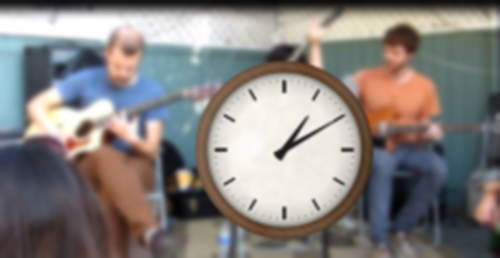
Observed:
{"hour": 1, "minute": 10}
